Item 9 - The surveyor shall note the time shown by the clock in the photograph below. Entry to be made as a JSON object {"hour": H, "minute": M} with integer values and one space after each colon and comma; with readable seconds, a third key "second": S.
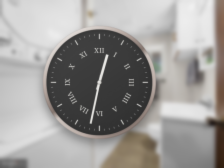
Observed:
{"hour": 12, "minute": 32}
